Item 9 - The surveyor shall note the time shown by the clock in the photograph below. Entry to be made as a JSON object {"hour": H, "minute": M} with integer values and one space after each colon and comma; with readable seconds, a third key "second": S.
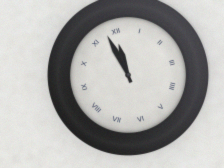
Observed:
{"hour": 11, "minute": 58}
